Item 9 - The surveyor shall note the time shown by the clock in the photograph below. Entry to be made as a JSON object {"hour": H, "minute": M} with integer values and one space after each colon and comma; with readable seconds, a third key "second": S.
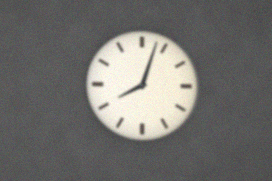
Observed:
{"hour": 8, "minute": 3}
